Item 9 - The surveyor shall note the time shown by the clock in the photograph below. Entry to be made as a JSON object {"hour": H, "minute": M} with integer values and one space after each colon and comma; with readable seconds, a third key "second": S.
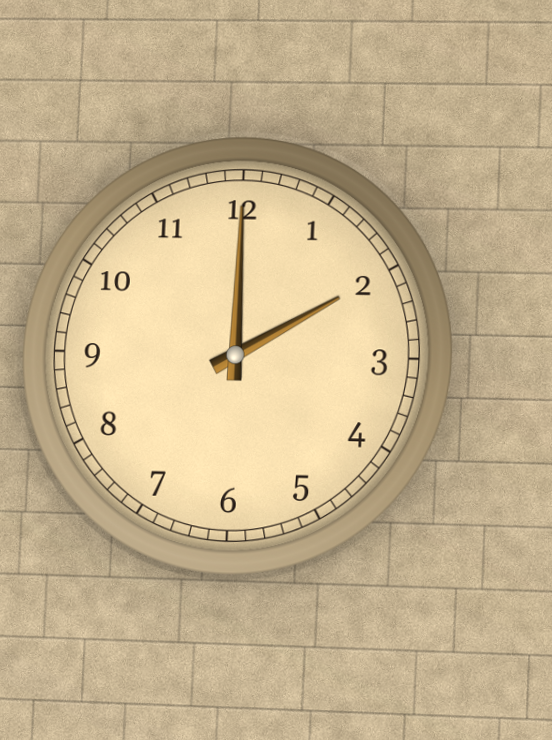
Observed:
{"hour": 2, "minute": 0}
